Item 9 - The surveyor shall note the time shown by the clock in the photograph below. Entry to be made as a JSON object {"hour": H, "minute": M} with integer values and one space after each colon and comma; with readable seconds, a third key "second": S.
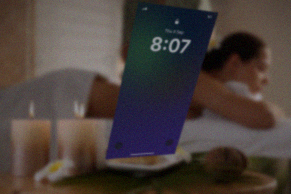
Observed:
{"hour": 8, "minute": 7}
